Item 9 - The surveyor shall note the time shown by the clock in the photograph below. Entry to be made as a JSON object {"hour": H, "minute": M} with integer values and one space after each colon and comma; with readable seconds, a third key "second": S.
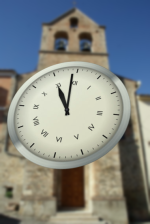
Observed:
{"hour": 10, "minute": 59}
